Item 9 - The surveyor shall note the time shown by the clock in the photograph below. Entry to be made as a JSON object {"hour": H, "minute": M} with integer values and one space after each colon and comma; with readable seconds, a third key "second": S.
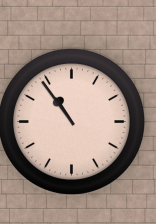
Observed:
{"hour": 10, "minute": 54}
